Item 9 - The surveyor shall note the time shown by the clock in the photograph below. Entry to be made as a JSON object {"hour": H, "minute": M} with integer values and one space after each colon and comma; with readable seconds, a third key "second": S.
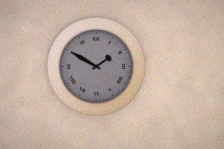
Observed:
{"hour": 1, "minute": 50}
